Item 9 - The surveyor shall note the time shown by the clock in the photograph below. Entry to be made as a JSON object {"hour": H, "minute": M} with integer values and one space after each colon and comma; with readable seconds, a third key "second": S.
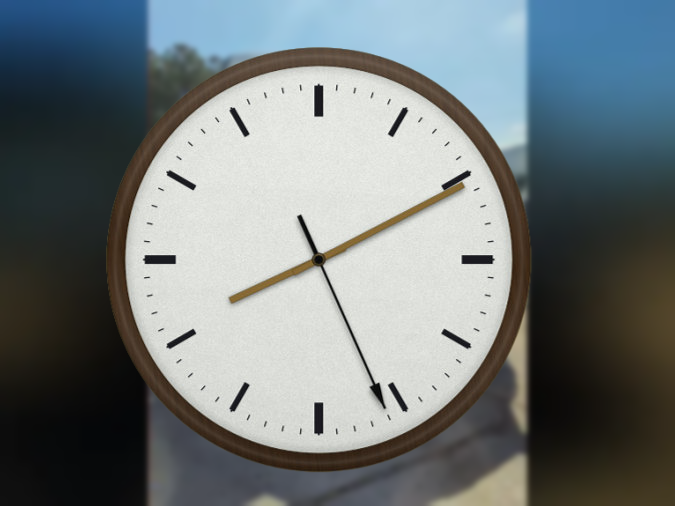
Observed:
{"hour": 8, "minute": 10, "second": 26}
